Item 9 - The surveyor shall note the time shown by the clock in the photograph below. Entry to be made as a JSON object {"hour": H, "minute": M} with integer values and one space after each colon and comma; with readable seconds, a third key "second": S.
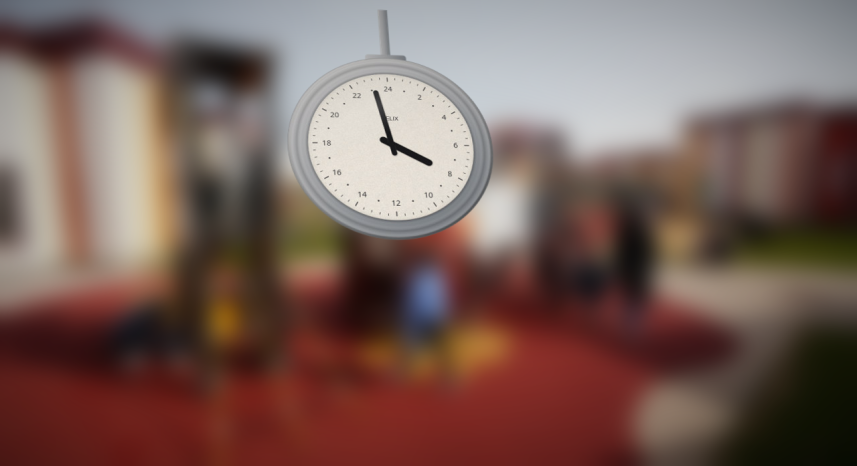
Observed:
{"hour": 7, "minute": 58}
